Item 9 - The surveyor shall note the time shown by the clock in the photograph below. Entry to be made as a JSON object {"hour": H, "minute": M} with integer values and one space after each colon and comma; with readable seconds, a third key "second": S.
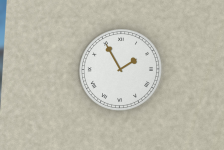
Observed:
{"hour": 1, "minute": 55}
